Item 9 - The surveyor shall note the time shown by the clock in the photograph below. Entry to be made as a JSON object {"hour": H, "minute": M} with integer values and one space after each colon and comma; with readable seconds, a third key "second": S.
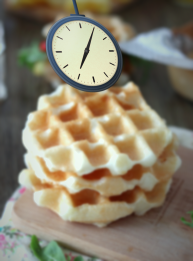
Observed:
{"hour": 7, "minute": 5}
